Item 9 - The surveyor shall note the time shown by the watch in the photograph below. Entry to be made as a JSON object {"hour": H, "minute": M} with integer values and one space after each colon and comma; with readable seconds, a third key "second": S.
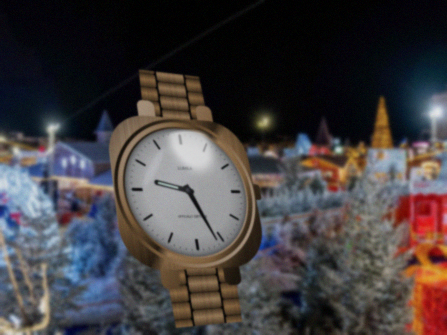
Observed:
{"hour": 9, "minute": 26}
